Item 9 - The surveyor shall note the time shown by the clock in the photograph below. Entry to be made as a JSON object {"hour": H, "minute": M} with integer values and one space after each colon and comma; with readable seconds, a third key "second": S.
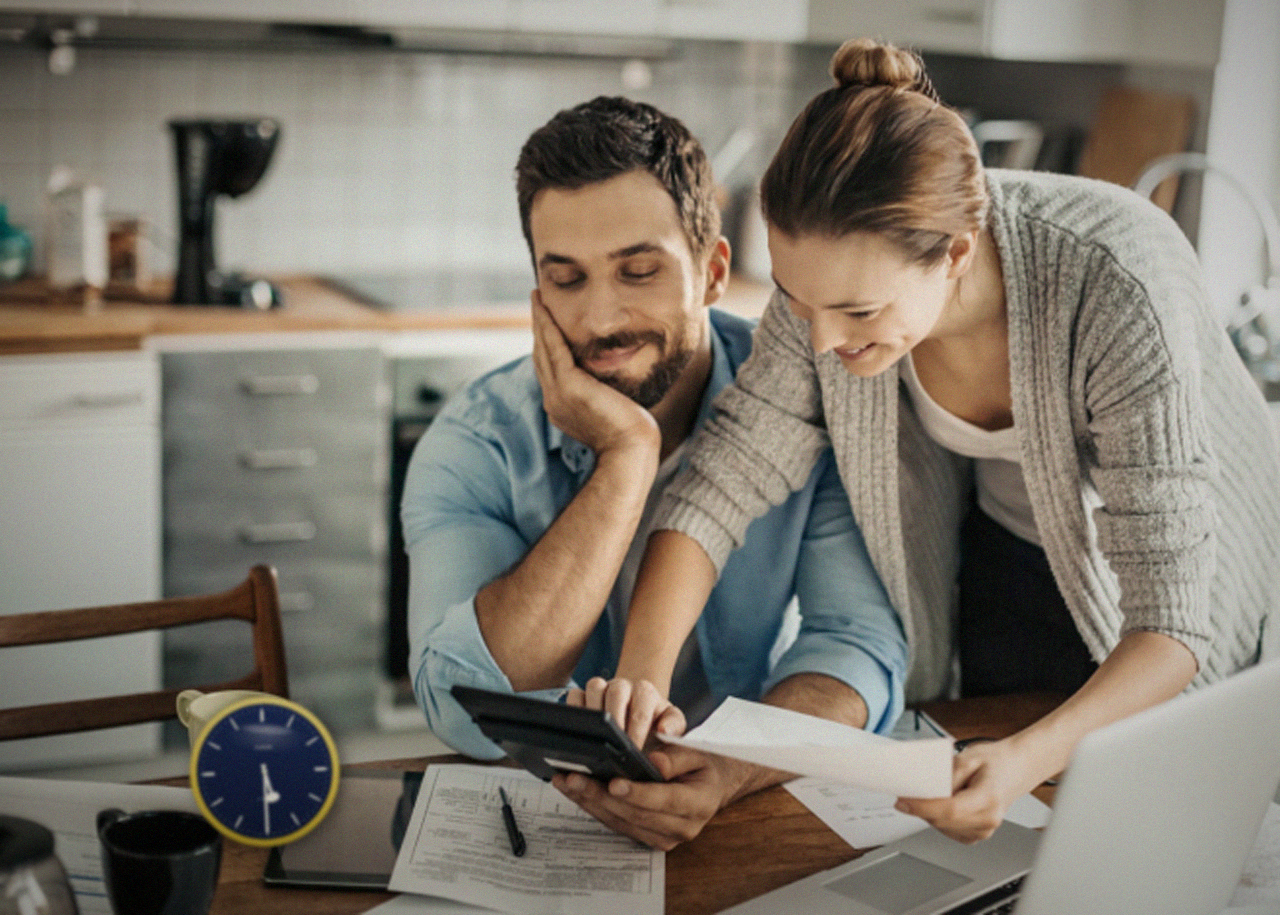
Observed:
{"hour": 5, "minute": 30}
